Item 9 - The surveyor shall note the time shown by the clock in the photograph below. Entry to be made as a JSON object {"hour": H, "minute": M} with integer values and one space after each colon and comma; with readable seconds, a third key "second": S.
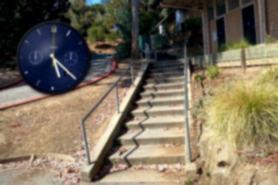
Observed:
{"hour": 5, "minute": 22}
